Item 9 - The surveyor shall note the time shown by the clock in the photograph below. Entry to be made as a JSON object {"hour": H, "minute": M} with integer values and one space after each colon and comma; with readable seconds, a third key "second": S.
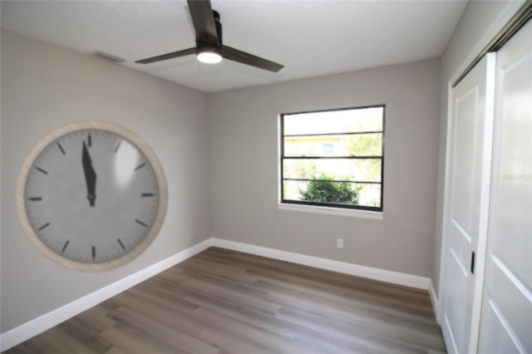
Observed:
{"hour": 11, "minute": 59}
